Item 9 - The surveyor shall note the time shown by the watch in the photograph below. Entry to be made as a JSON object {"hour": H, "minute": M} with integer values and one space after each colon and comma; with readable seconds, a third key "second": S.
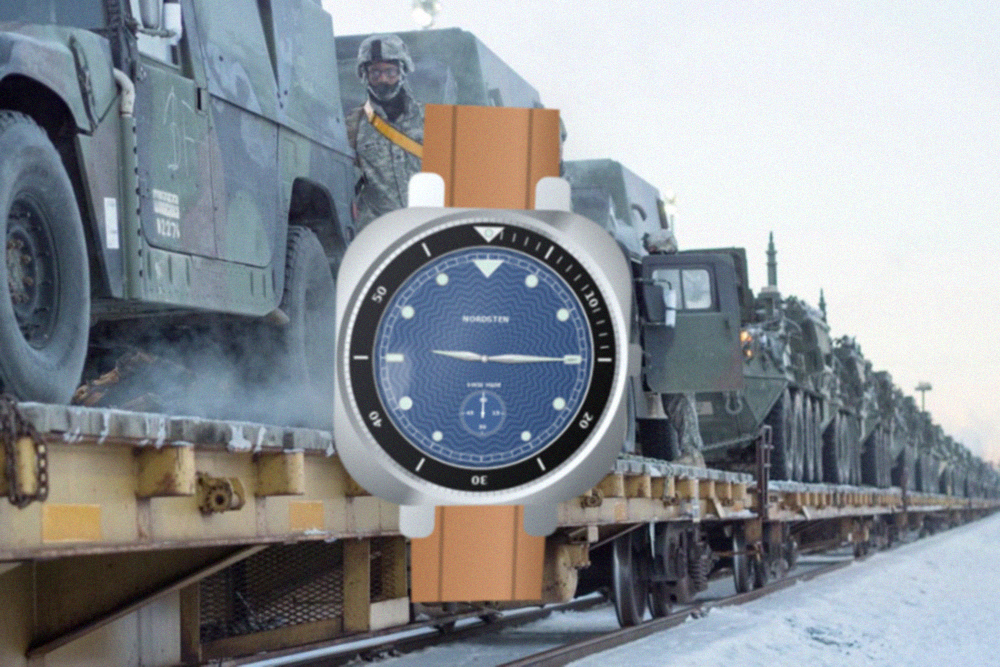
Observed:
{"hour": 9, "minute": 15}
